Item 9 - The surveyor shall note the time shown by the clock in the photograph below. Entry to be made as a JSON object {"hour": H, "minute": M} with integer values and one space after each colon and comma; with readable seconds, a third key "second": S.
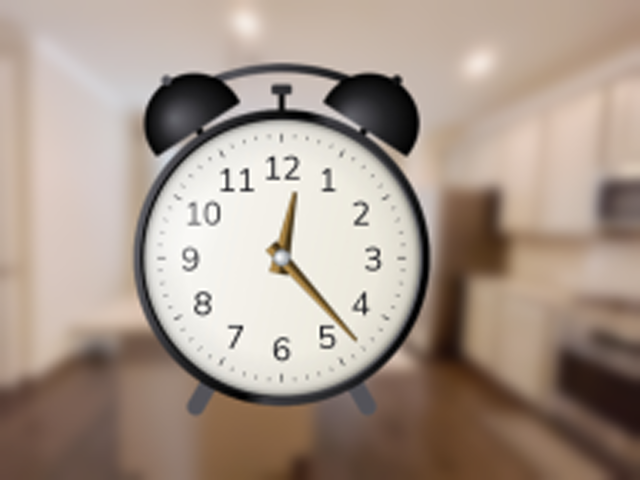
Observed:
{"hour": 12, "minute": 23}
